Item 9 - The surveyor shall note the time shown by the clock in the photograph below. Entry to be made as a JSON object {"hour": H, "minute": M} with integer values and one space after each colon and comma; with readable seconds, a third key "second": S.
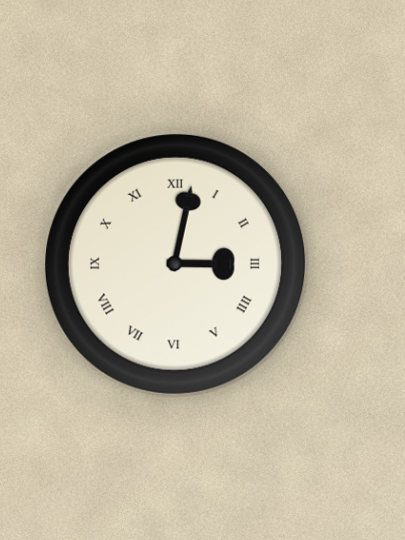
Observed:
{"hour": 3, "minute": 2}
